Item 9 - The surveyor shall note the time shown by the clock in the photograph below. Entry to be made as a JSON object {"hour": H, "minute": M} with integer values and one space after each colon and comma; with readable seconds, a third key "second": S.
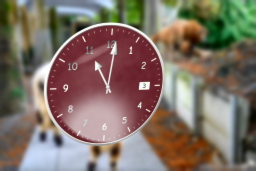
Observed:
{"hour": 11, "minute": 1}
